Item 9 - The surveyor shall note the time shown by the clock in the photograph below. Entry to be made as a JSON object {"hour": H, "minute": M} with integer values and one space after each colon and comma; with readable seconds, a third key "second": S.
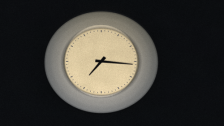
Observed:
{"hour": 7, "minute": 16}
